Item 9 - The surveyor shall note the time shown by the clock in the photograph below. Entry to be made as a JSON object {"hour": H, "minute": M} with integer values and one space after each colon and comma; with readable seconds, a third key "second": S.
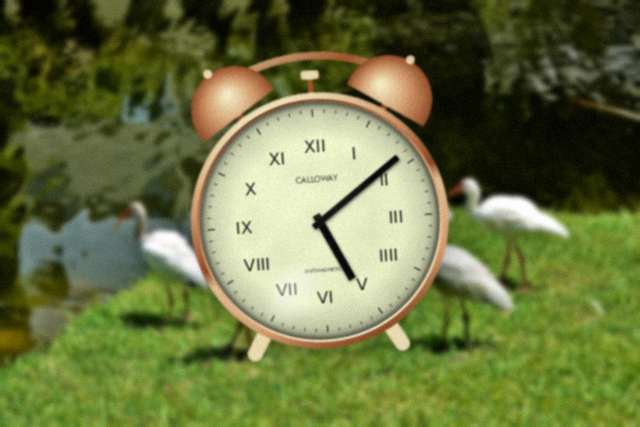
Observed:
{"hour": 5, "minute": 9}
